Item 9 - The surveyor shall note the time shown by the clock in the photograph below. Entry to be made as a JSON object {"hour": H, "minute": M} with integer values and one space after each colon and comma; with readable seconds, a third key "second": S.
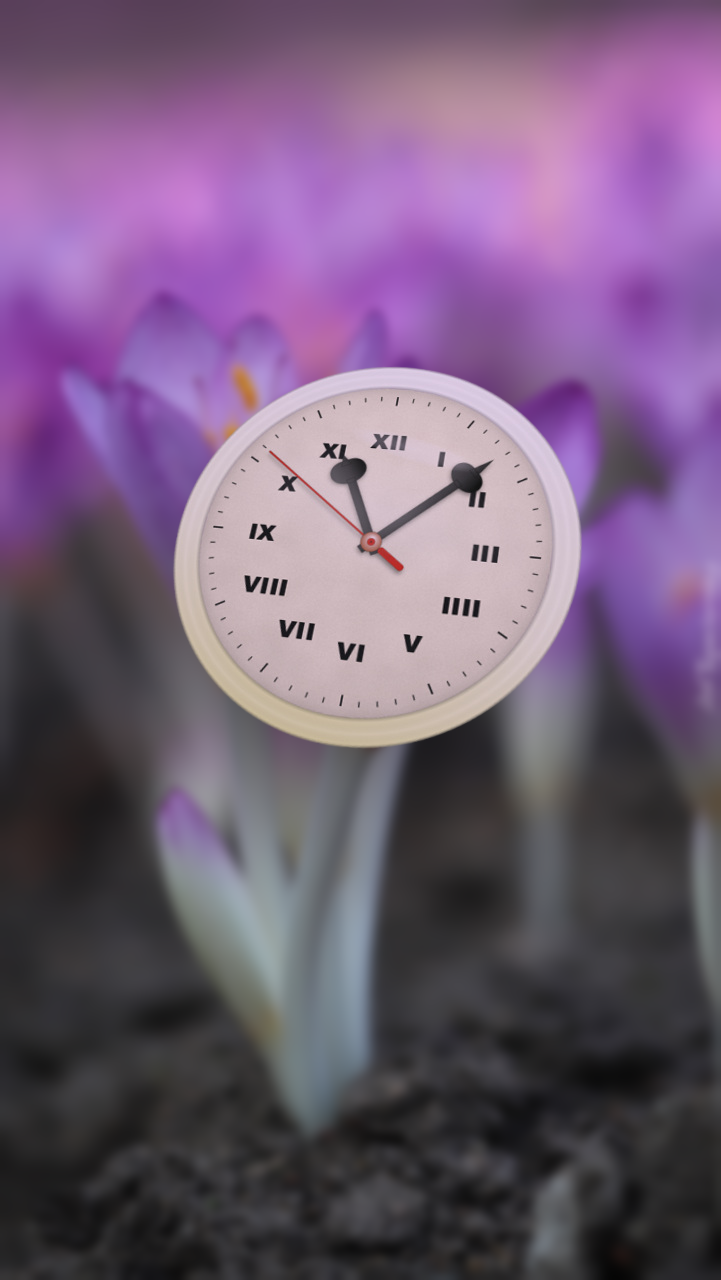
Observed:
{"hour": 11, "minute": 7, "second": 51}
